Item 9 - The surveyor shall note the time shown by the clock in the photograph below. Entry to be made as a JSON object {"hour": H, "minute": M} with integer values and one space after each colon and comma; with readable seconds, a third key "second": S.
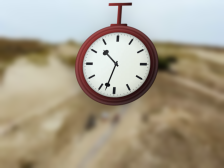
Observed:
{"hour": 10, "minute": 33}
